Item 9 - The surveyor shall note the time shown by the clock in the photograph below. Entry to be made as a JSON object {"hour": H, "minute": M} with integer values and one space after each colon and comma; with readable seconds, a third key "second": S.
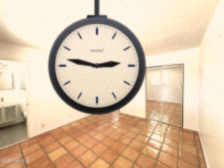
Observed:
{"hour": 2, "minute": 47}
